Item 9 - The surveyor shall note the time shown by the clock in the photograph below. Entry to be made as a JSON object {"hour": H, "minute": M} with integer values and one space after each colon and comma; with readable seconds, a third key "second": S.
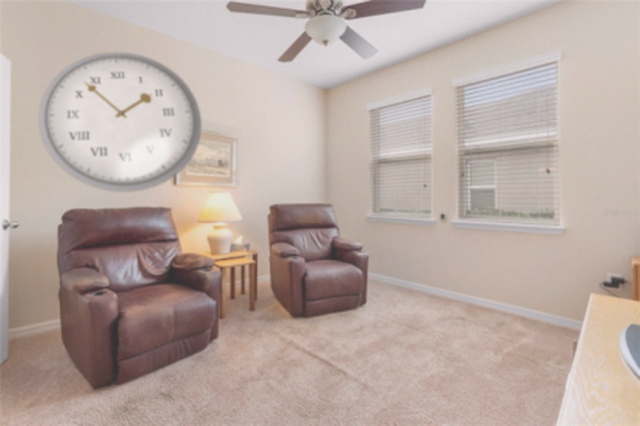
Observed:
{"hour": 1, "minute": 53}
